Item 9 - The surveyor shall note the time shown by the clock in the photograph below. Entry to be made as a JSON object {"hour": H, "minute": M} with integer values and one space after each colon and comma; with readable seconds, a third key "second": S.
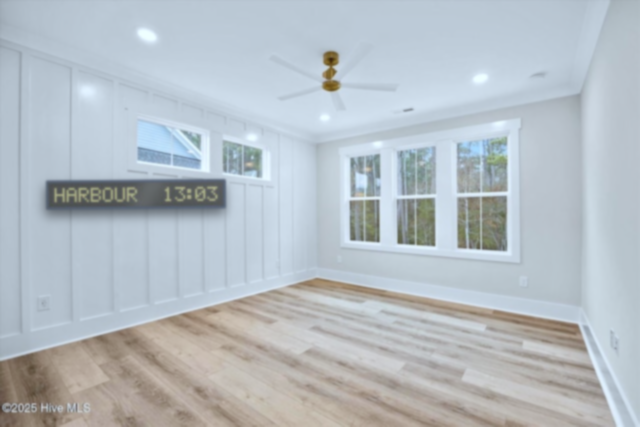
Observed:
{"hour": 13, "minute": 3}
